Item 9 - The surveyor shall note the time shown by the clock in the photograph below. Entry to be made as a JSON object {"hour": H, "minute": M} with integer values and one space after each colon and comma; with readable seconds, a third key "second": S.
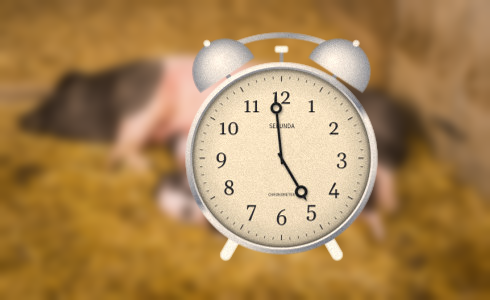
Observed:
{"hour": 4, "minute": 59}
